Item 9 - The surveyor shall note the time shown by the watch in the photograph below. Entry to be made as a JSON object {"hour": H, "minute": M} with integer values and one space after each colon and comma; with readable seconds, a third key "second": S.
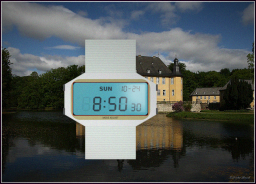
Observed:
{"hour": 8, "minute": 50, "second": 30}
